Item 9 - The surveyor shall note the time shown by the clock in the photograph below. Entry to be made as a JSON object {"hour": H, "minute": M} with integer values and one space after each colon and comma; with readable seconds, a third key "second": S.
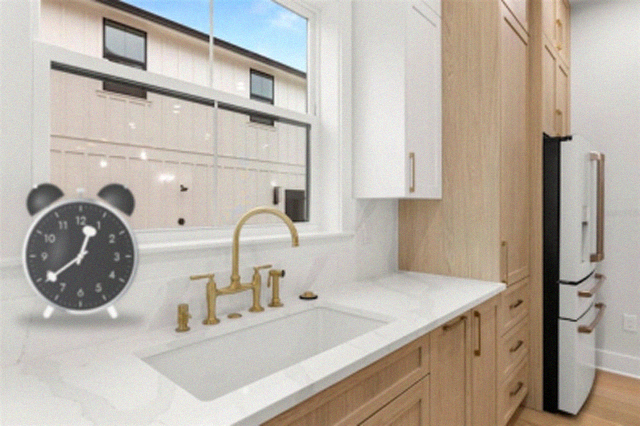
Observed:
{"hour": 12, "minute": 39}
